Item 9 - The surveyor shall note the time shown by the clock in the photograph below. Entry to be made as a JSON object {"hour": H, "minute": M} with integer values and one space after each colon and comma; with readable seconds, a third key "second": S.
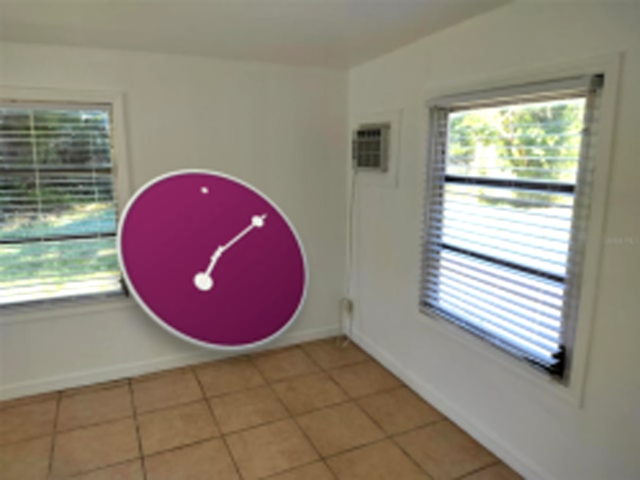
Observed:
{"hour": 7, "minute": 9}
